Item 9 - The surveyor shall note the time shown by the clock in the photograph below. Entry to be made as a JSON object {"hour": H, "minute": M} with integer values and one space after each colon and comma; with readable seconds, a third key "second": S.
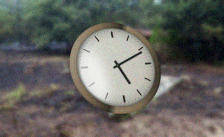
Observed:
{"hour": 5, "minute": 11}
